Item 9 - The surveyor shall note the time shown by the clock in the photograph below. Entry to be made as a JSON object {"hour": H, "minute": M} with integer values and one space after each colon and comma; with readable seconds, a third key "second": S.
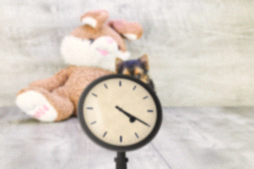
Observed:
{"hour": 4, "minute": 20}
